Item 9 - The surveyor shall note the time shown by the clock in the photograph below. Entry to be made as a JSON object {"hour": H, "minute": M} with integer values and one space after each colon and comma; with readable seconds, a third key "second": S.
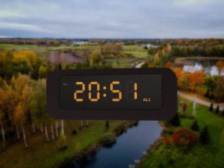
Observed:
{"hour": 20, "minute": 51}
